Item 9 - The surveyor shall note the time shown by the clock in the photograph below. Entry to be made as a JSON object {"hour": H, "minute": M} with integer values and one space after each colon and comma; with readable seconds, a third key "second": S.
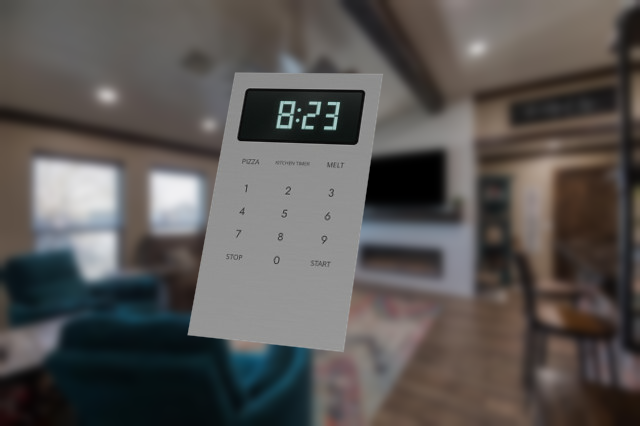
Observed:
{"hour": 8, "minute": 23}
